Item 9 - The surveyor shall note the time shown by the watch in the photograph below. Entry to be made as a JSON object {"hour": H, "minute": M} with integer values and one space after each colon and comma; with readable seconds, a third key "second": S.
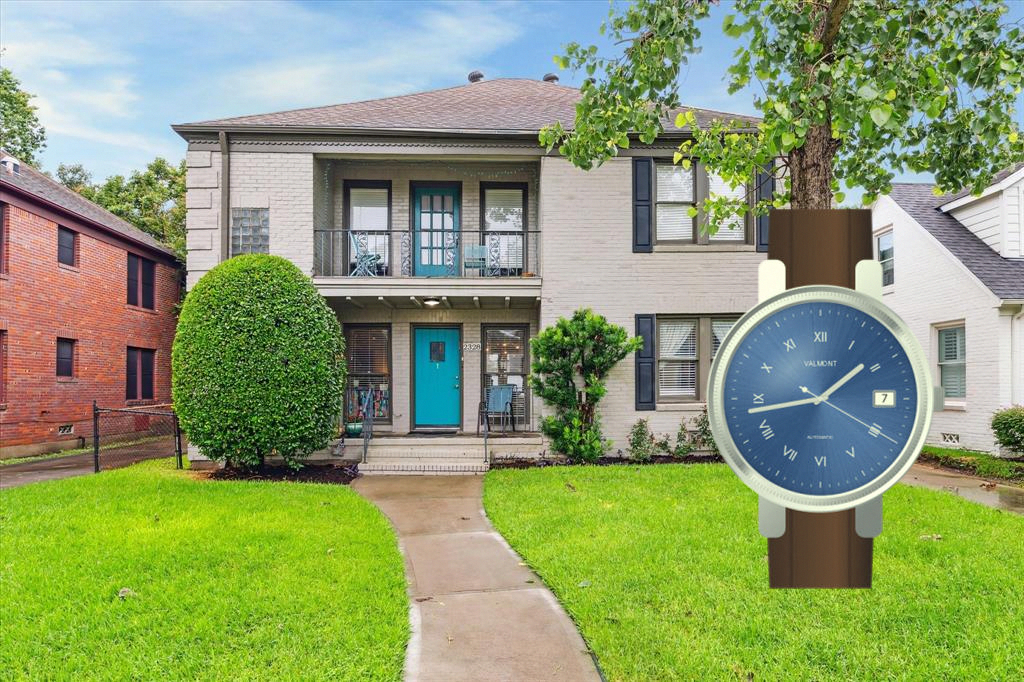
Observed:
{"hour": 1, "minute": 43, "second": 20}
